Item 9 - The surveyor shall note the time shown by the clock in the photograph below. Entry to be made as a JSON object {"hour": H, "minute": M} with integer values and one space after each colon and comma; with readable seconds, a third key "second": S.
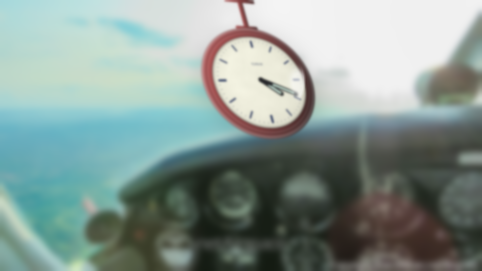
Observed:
{"hour": 4, "minute": 19}
